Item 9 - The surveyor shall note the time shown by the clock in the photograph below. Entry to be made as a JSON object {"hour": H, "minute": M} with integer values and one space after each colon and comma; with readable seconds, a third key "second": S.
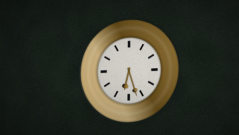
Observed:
{"hour": 6, "minute": 27}
